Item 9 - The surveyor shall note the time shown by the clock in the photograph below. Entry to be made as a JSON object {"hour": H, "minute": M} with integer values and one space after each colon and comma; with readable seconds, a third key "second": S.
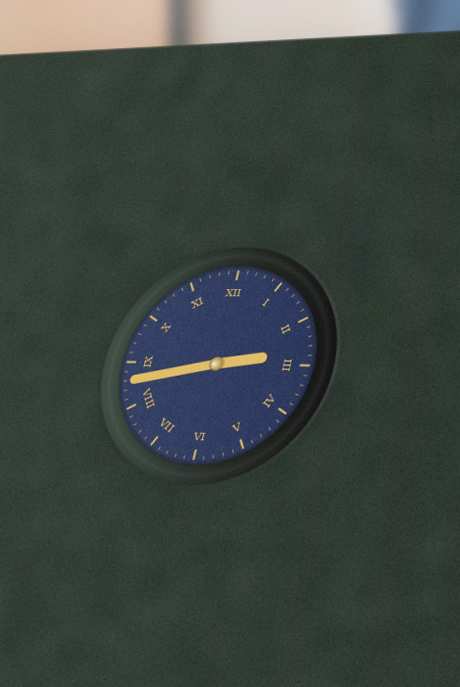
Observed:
{"hour": 2, "minute": 43}
